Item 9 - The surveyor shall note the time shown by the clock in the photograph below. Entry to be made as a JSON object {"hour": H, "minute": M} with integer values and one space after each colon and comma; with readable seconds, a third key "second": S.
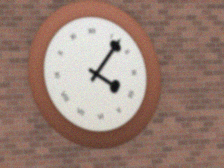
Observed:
{"hour": 4, "minute": 7}
